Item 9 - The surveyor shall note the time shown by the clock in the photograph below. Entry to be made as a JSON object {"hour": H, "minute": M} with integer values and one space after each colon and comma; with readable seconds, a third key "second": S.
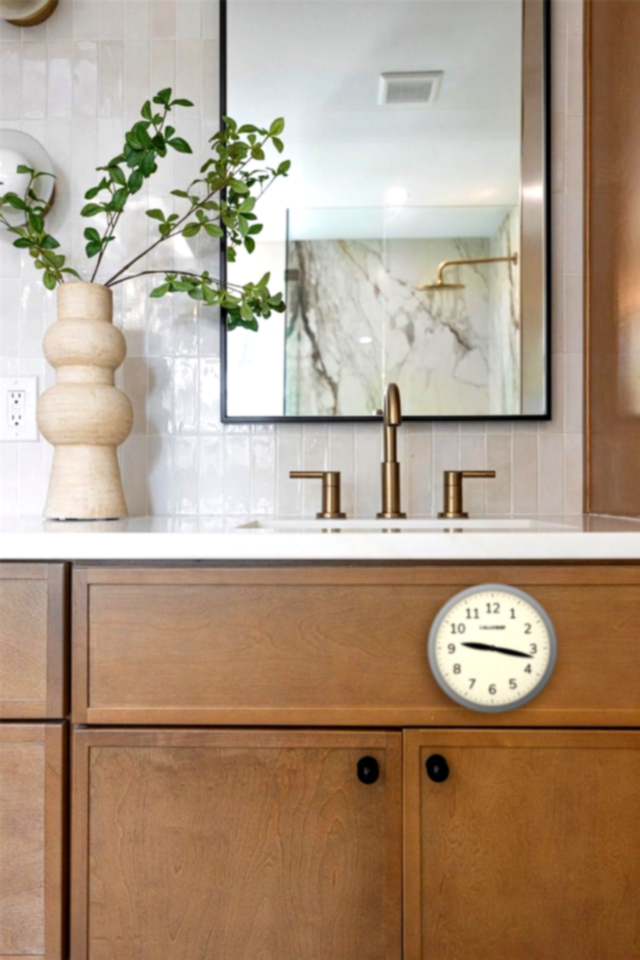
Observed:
{"hour": 9, "minute": 17}
